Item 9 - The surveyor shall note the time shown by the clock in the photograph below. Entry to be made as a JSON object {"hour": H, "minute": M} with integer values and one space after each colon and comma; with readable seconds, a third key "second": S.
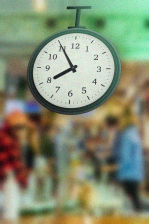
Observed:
{"hour": 7, "minute": 55}
